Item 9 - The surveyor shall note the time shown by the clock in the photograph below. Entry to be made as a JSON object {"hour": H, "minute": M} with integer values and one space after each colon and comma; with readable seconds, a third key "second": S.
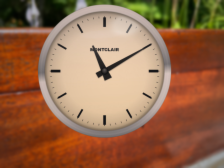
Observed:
{"hour": 11, "minute": 10}
